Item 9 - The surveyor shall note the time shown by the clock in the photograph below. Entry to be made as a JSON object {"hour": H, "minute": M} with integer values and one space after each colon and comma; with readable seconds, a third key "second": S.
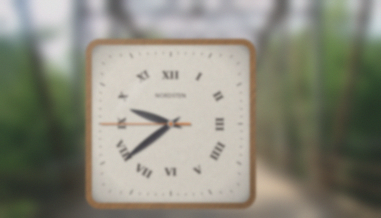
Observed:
{"hour": 9, "minute": 38, "second": 45}
